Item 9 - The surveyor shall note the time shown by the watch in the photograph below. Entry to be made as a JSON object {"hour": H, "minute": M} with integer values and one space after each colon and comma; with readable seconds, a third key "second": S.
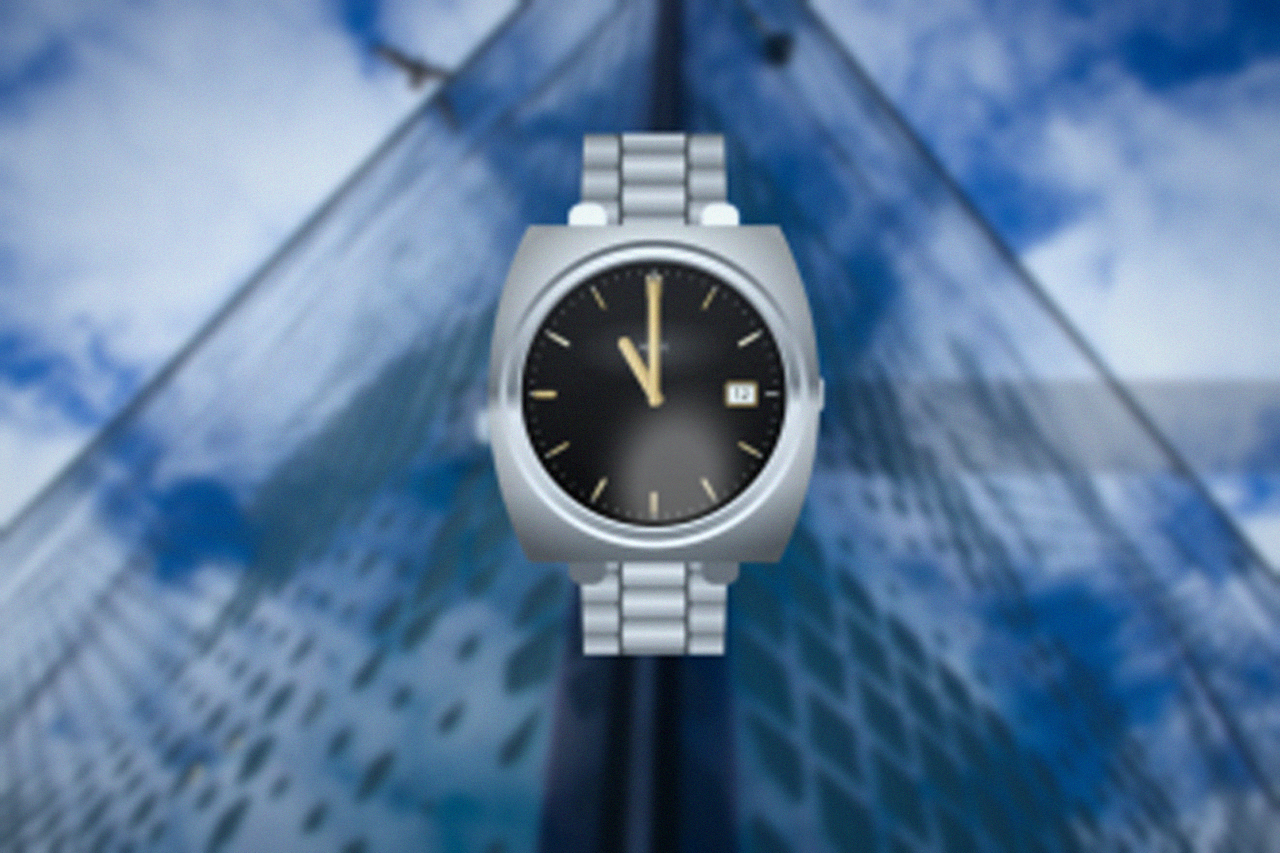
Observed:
{"hour": 11, "minute": 0}
